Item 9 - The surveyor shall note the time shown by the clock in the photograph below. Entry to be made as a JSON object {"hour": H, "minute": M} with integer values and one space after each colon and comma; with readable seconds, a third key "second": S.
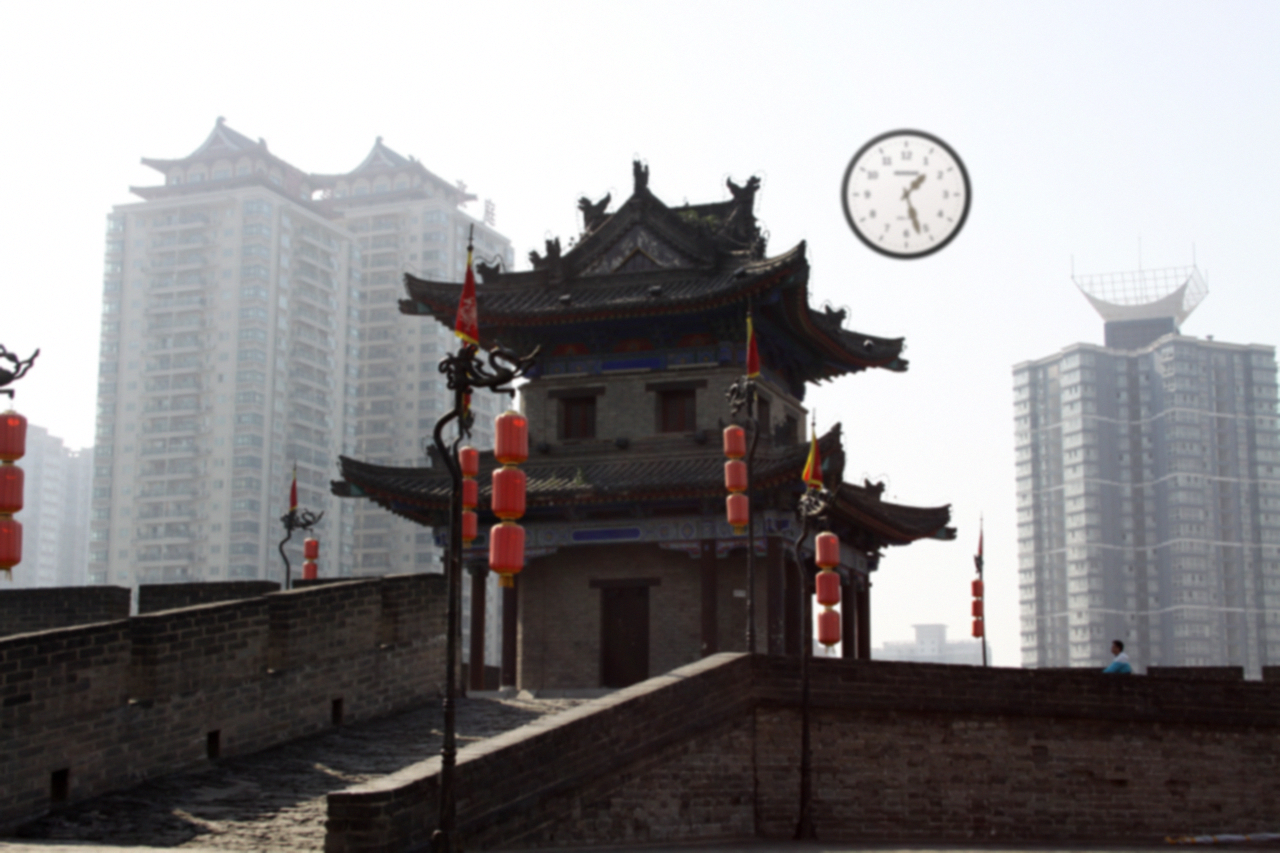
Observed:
{"hour": 1, "minute": 27}
